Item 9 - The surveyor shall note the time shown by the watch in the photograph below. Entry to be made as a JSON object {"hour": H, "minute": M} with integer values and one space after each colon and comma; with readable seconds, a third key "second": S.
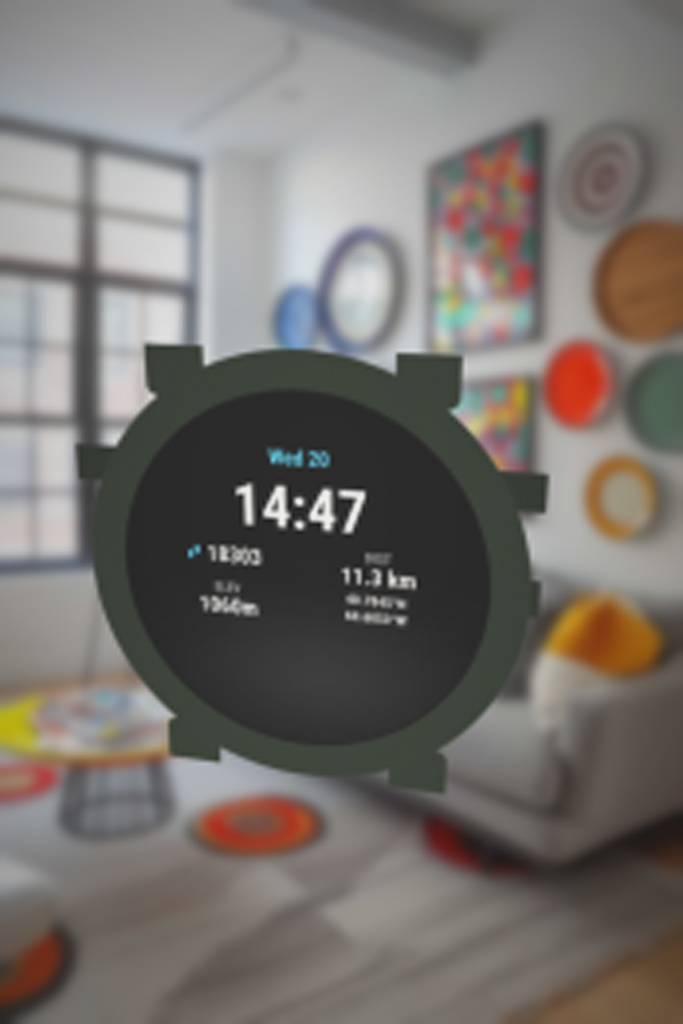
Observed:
{"hour": 14, "minute": 47}
